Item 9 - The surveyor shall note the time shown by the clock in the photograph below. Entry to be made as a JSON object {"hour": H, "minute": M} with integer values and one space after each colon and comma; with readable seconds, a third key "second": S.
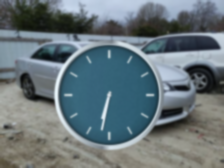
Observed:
{"hour": 6, "minute": 32}
